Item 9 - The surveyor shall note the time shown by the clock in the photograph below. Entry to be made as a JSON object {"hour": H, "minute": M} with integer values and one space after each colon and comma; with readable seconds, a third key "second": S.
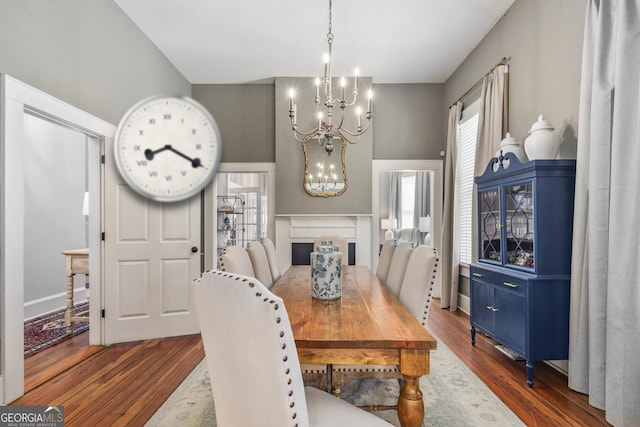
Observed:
{"hour": 8, "minute": 20}
